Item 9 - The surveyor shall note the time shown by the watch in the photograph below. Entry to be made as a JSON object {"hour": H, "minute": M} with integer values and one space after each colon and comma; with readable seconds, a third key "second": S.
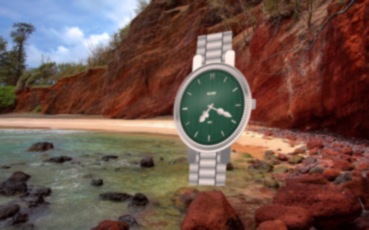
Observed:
{"hour": 7, "minute": 19}
